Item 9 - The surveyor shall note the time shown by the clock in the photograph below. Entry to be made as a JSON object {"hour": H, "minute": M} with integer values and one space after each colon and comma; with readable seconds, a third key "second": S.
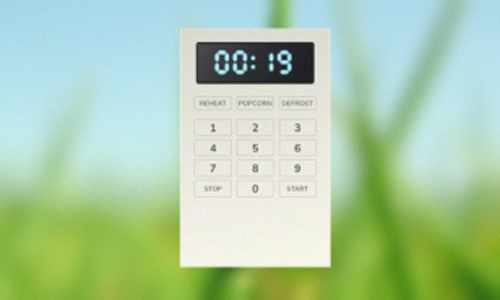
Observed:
{"hour": 0, "minute": 19}
